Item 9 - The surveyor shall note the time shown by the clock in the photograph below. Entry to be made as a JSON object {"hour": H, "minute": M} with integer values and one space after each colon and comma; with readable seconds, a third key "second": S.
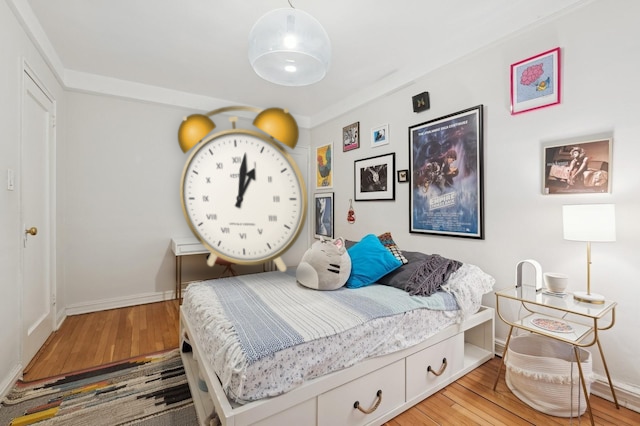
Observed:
{"hour": 1, "minute": 2}
